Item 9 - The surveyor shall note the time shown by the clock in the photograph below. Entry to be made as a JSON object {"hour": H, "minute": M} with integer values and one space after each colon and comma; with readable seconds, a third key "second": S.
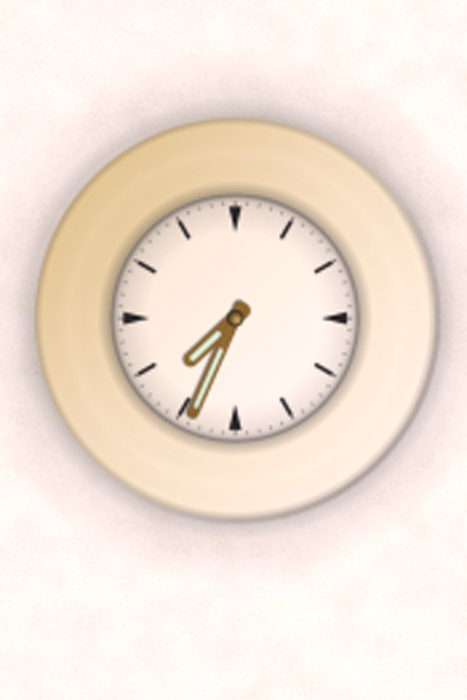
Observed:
{"hour": 7, "minute": 34}
